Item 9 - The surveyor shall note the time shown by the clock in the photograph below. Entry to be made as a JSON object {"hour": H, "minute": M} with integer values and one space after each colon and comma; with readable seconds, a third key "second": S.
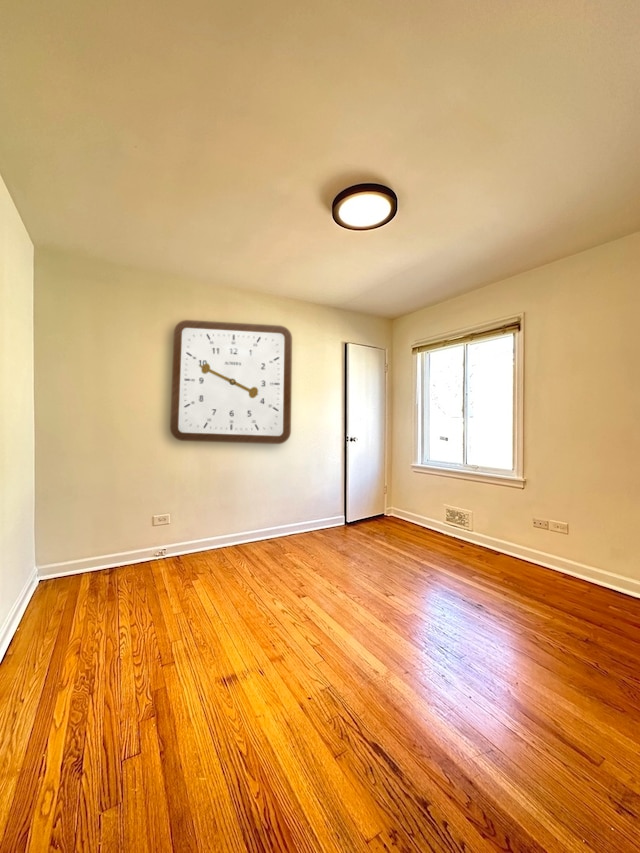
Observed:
{"hour": 3, "minute": 49}
